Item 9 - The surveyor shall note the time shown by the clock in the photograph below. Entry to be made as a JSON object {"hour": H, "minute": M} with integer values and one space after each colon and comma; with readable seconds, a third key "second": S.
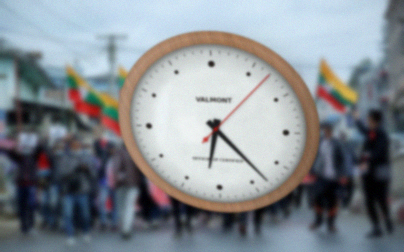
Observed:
{"hour": 6, "minute": 23, "second": 7}
